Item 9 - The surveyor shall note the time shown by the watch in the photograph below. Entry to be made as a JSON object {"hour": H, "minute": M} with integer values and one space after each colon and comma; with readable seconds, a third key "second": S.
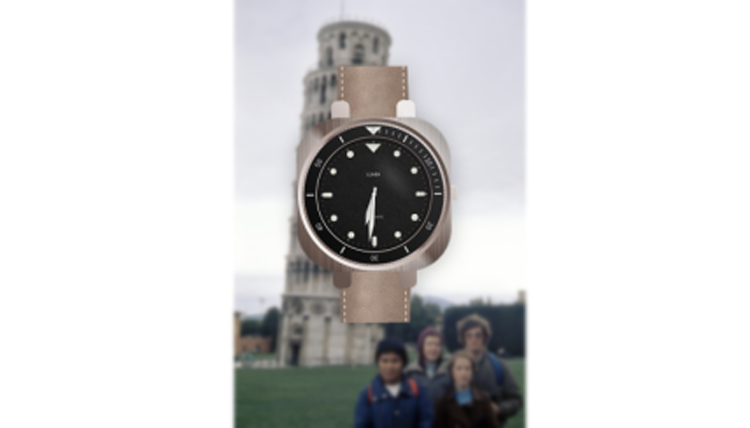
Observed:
{"hour": 6, "minute": 31}
